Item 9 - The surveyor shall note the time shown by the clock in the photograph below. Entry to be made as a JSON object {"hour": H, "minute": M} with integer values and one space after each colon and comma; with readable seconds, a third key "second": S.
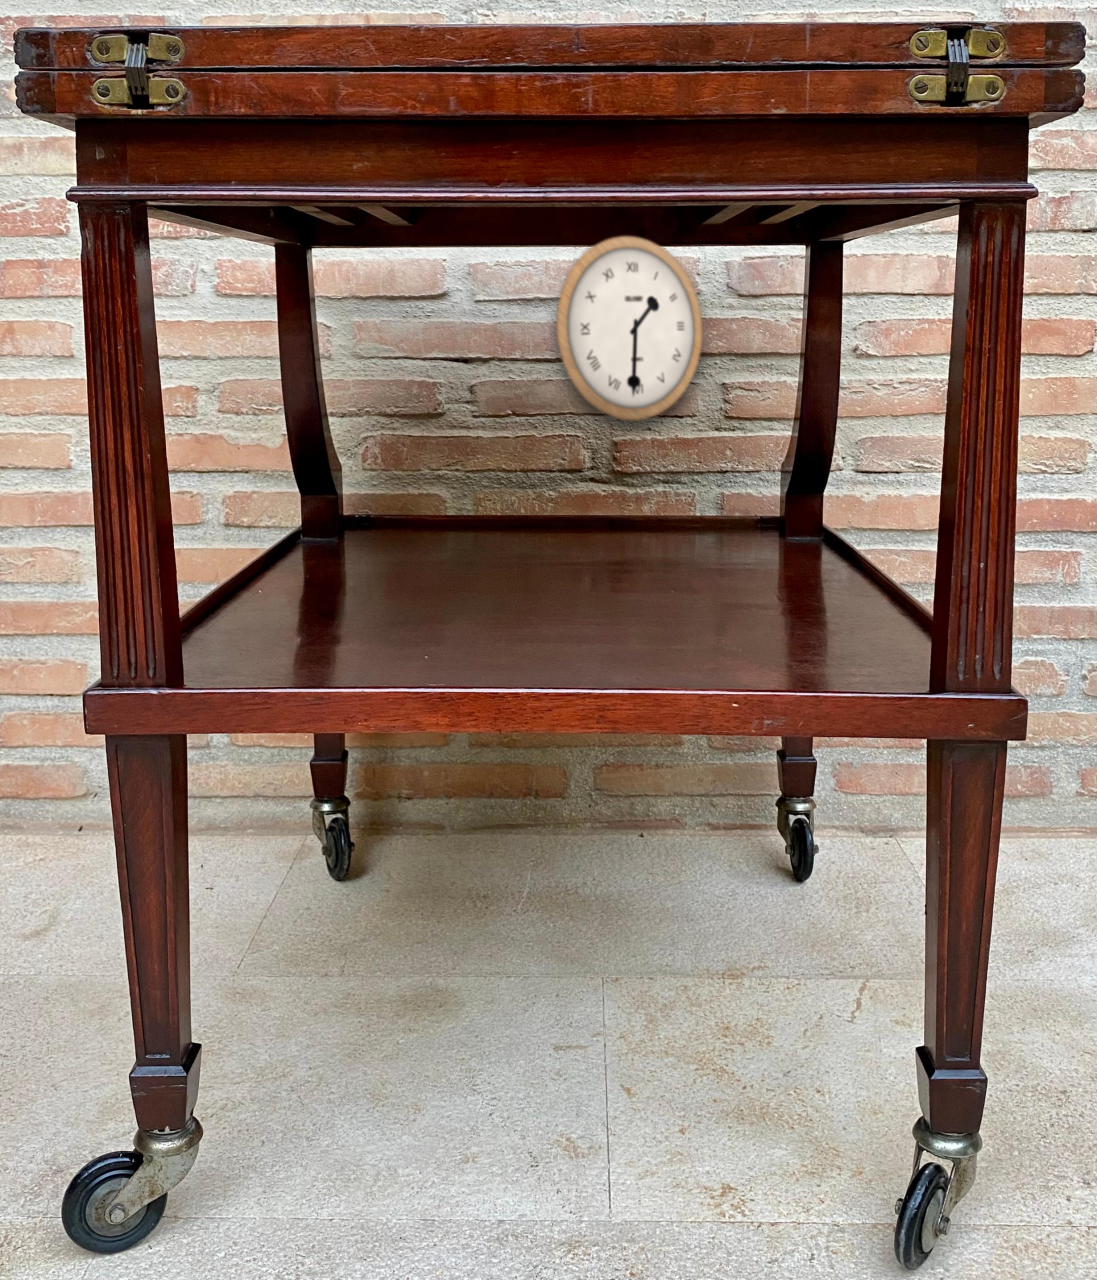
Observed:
{"hour": 1, "minute": 31}
